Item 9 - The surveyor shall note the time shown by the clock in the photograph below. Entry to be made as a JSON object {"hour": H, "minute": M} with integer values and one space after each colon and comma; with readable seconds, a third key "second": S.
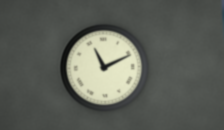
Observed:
{"hour": 11, "minute": 11}
